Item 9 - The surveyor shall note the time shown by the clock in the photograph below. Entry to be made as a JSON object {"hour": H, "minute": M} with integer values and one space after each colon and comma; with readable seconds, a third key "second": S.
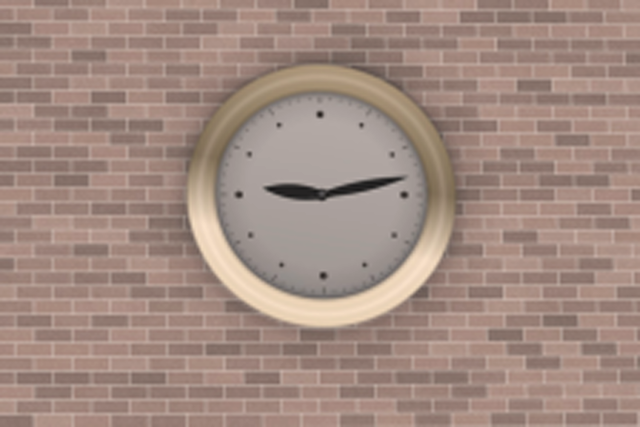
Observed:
{"hour": 9, "minute": 13}
